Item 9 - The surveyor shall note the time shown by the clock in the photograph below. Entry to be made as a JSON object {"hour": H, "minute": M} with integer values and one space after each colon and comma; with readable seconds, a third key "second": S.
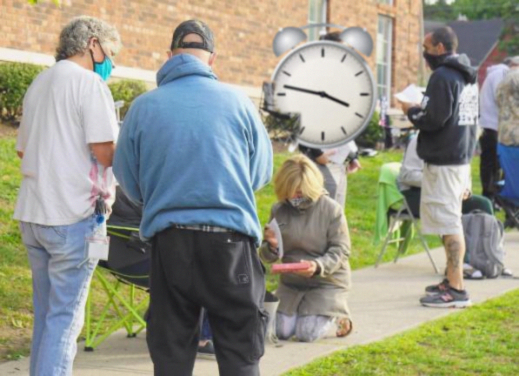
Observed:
{"hour": 3, "minute": 47}
